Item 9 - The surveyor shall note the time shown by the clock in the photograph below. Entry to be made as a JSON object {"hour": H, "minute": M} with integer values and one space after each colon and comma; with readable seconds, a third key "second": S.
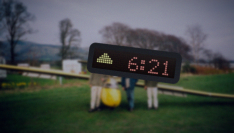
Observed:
{"hour": 6, "minute": 21}
